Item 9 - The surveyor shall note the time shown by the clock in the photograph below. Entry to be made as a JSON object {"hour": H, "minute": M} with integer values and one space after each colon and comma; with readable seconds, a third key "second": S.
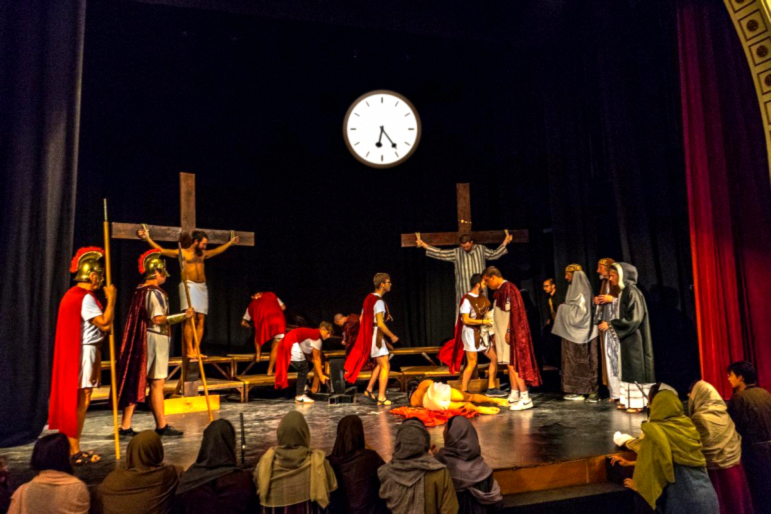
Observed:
{"hour": 6, "minute": 24}
